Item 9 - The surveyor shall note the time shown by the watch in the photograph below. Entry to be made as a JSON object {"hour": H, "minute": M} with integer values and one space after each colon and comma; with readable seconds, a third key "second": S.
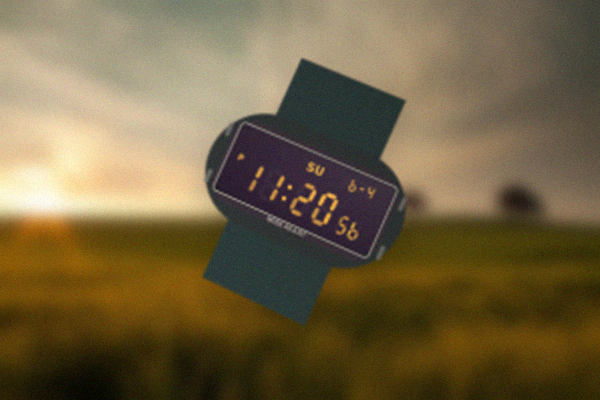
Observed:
{"hour": 11, "minute": 20, "second": 56}
